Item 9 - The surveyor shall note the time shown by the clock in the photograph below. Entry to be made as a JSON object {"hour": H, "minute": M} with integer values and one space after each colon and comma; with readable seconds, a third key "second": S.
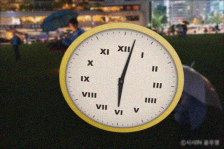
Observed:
{"hour": 6, "minute": 2}
